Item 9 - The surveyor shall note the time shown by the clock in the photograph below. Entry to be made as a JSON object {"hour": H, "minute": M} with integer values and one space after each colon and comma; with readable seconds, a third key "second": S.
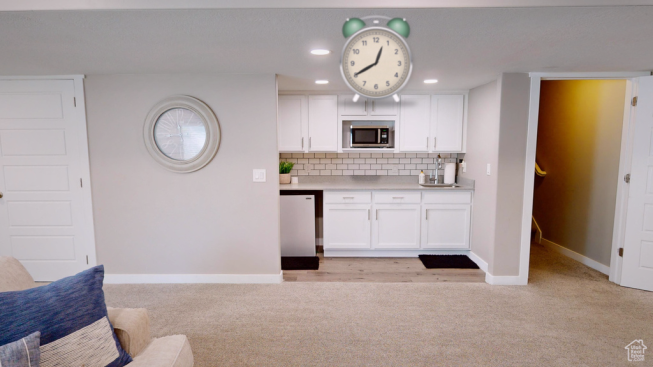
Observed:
{"hour": 12, "minute": 40}
